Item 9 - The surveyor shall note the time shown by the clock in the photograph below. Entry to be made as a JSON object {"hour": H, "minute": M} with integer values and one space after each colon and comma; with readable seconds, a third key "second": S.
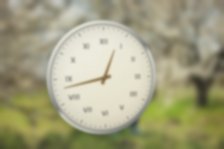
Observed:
{"hour": 12, "minute": 43}
